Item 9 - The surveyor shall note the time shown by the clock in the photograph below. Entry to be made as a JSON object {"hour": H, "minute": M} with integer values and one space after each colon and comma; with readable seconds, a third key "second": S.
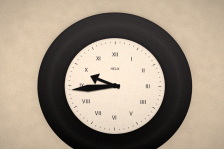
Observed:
{"hour": 9, "minute": 44}
